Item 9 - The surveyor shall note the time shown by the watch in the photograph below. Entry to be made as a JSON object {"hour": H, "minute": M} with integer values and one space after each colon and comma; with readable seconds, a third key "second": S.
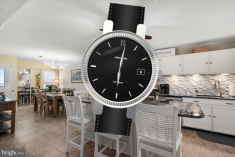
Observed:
{"hour": 6, "minute": 1}
